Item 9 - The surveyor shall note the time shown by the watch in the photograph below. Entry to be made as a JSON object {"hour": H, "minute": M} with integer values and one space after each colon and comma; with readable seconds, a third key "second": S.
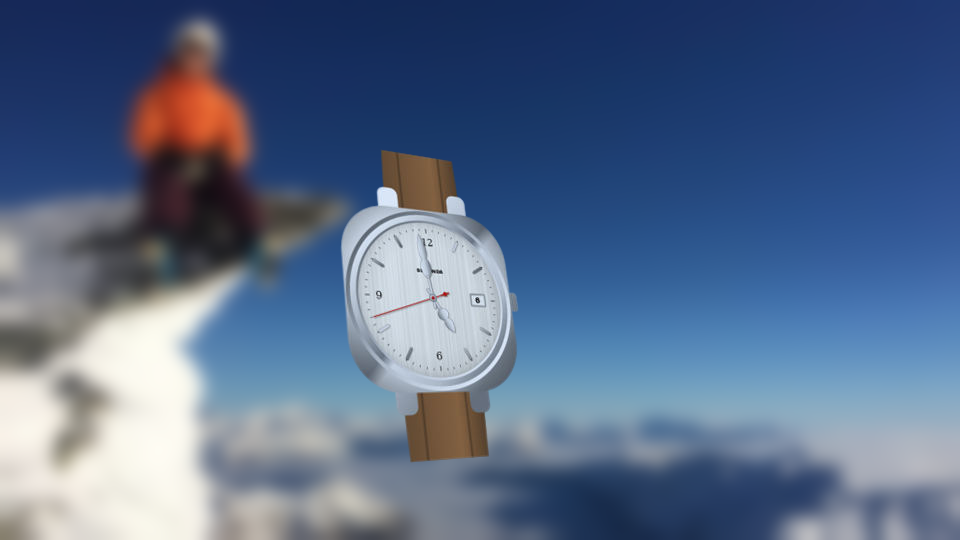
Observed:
{"hour": 4, "minute": 58, "second": 42}
